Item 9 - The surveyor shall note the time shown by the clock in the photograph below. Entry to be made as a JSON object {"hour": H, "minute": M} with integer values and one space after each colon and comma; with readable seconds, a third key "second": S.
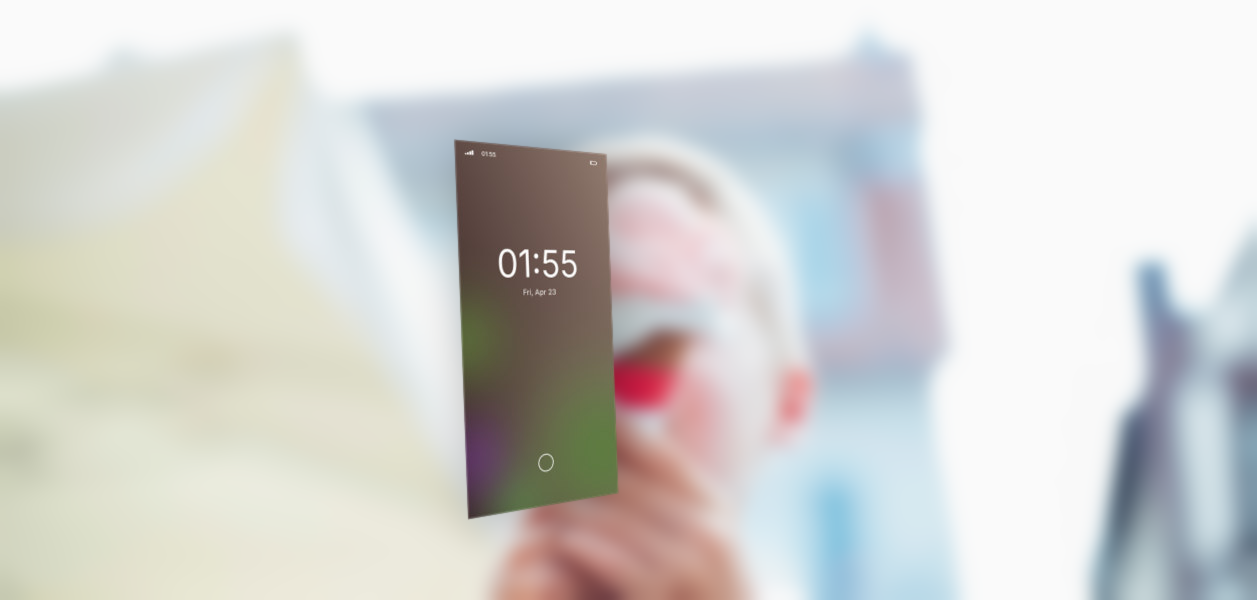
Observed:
{"hour": 1, "minute": 55}
